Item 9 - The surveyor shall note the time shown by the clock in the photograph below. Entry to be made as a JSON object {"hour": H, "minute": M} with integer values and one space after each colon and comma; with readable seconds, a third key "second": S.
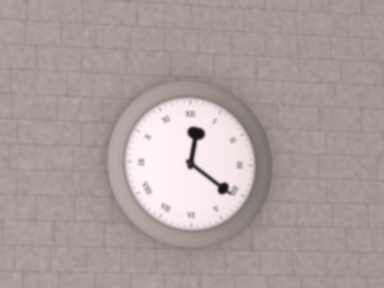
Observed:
{"hour": 12, "minute": 21}
